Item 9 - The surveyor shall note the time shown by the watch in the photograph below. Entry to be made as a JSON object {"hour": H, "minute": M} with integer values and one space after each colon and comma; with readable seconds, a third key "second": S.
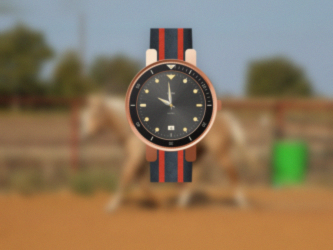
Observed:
{"hour": 9, "minute": 59}
